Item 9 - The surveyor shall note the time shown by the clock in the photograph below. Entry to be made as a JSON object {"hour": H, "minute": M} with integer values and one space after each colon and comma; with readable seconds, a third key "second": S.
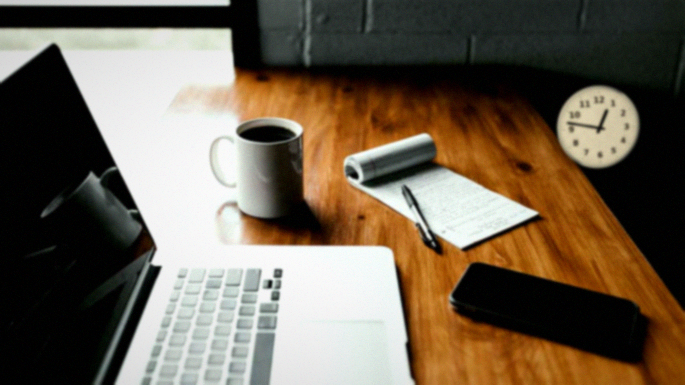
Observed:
{"hour": 12, "minute": 47}
